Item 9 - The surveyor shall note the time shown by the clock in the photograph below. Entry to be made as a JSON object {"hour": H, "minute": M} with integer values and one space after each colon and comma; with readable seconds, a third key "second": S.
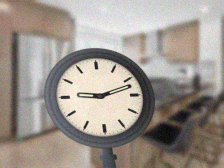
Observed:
{"hour": 9, "minute": 12}
